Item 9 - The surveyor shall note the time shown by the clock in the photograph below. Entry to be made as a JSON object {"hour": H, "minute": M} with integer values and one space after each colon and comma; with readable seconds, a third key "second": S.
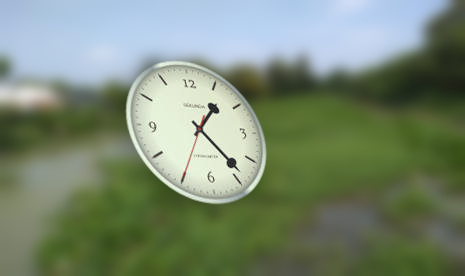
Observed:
{"hour": 1, "minute": 23, "second": 35}
